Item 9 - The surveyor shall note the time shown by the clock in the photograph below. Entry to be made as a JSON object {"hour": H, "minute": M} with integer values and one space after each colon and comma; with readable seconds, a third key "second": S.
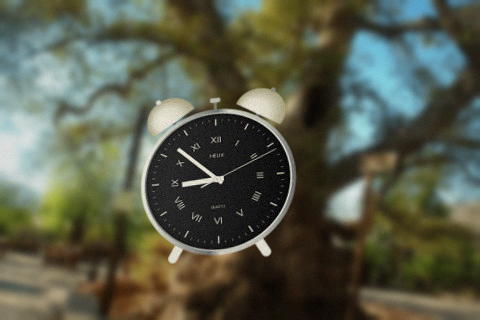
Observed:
{"hour": 8, "minute": 52, "second": 11}
